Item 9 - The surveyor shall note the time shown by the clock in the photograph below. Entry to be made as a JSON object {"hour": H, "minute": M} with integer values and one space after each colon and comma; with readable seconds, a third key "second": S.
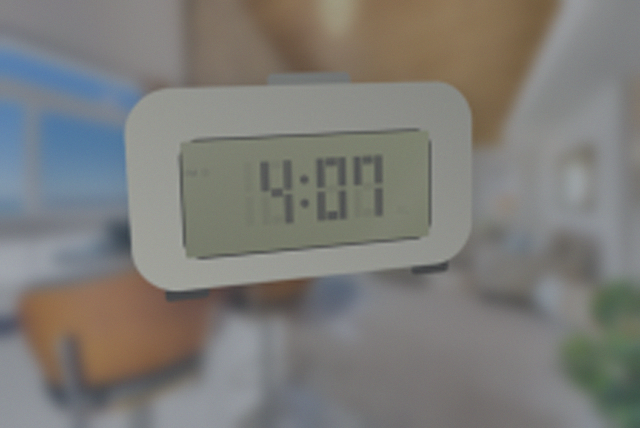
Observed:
{"hour": 4, "minute": 7}
